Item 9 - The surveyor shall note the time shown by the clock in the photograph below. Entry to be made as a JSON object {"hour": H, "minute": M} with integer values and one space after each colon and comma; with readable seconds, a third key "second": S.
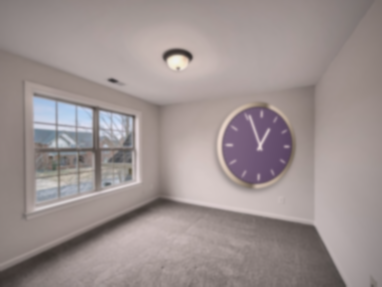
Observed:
{"hour": 12, "minute": 56}
